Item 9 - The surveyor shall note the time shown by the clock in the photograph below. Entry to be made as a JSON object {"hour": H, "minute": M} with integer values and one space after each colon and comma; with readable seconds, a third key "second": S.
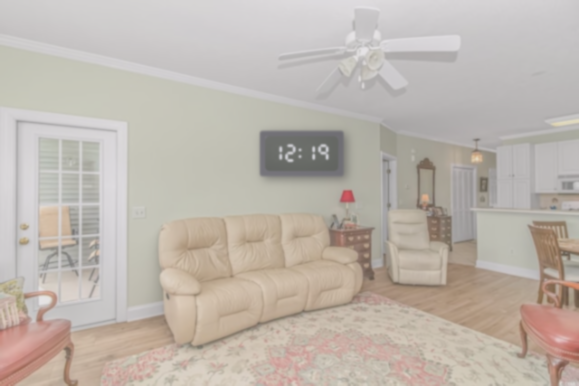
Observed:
{"hour": 12, "minute": 19}
